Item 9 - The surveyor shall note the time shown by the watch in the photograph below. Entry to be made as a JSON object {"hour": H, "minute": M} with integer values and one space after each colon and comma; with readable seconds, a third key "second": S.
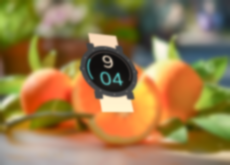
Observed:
{"hour": 9, "minute": 4}
